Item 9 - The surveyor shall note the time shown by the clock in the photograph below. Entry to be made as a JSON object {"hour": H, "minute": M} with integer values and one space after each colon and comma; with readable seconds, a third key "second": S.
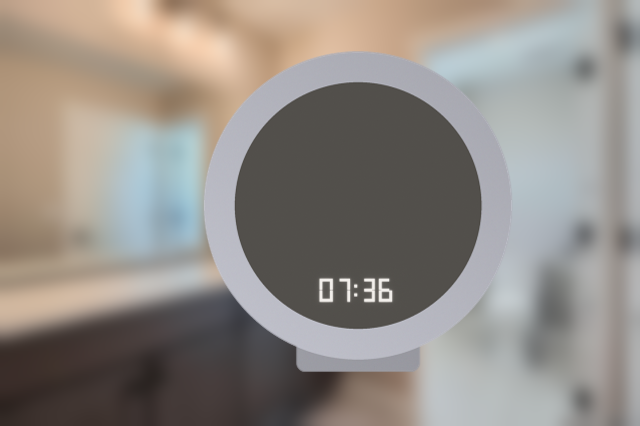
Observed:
{"hour": 7, "minute": 36}
